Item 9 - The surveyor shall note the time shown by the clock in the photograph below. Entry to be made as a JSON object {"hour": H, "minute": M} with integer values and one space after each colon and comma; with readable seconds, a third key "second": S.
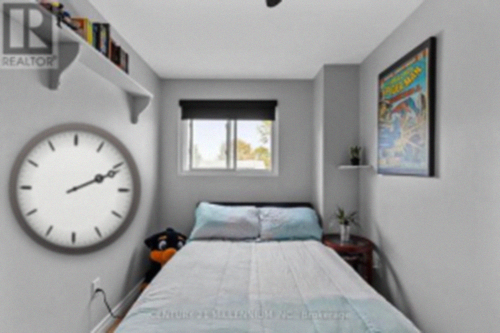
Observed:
{"hour": 2, "minute": 11}
